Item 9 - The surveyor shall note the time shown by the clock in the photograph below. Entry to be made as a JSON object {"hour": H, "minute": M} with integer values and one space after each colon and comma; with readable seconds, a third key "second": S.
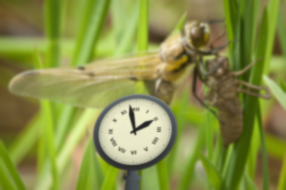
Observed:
{"hour": 1, "minute": 58}
